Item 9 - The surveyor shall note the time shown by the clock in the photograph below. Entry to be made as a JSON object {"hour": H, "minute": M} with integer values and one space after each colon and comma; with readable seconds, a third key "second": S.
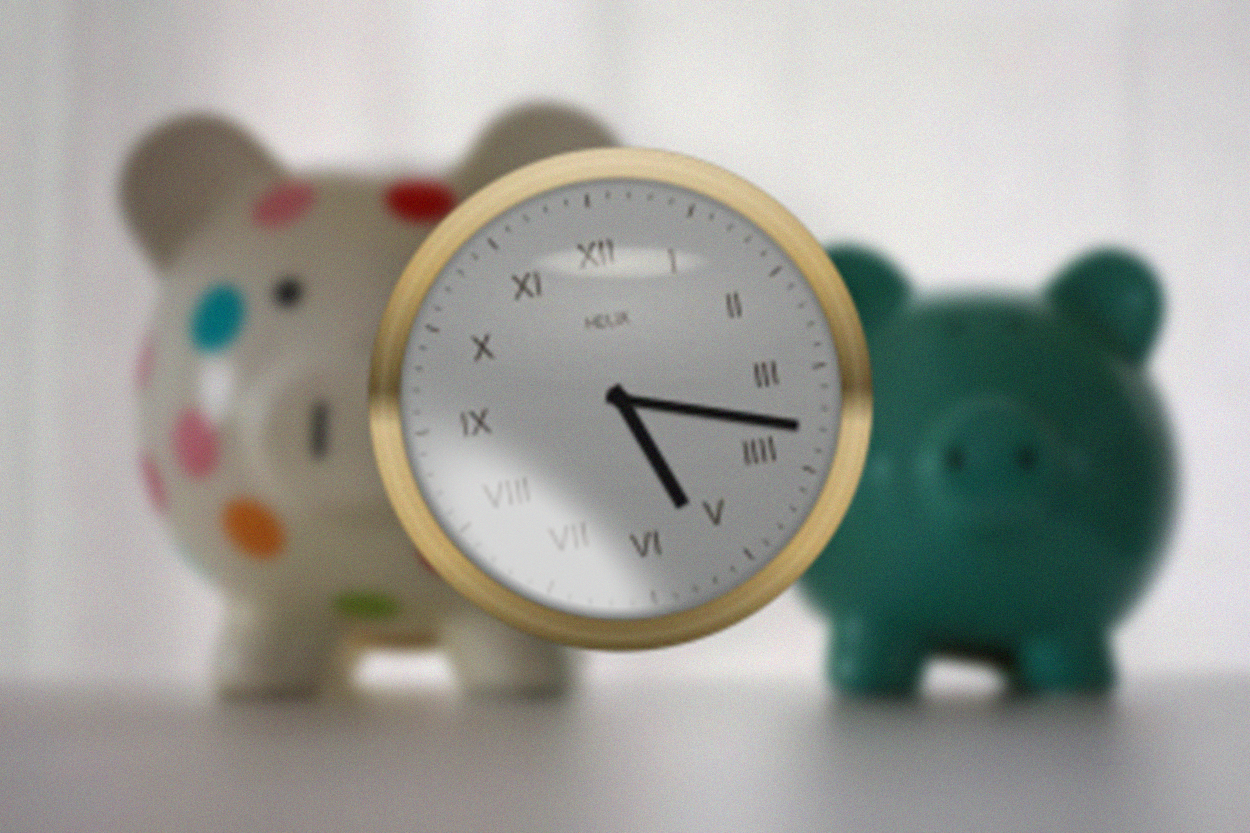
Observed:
{"hour": 5, "minute": 18}
